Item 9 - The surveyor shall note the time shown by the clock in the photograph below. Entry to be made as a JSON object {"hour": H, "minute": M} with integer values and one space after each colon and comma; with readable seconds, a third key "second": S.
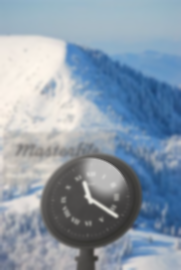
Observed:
{"hour": 11, "minute": 21}
